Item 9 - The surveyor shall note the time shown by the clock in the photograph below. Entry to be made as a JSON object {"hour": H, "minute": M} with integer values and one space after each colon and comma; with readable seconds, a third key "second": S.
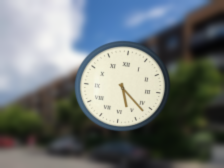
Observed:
{"hour": 5, "minute": 22}
